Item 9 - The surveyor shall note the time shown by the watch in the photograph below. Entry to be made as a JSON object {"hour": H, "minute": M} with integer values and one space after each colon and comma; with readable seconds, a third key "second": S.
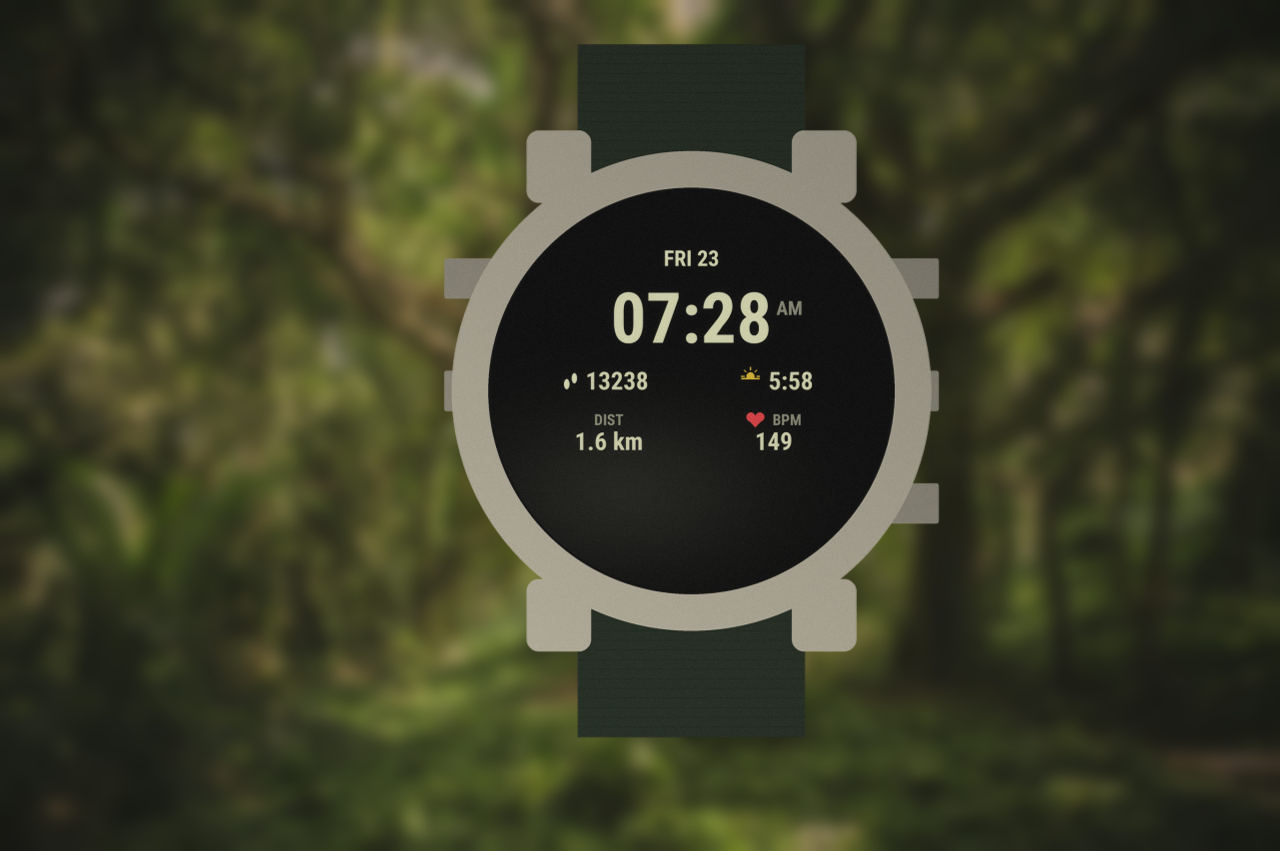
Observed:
{"hour": 7, "minute": 28}
